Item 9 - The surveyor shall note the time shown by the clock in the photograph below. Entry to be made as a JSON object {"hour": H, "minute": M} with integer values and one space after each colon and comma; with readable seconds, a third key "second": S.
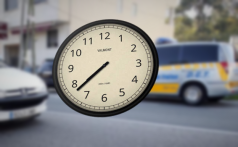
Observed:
{"hour": 7, "minute": 38}
